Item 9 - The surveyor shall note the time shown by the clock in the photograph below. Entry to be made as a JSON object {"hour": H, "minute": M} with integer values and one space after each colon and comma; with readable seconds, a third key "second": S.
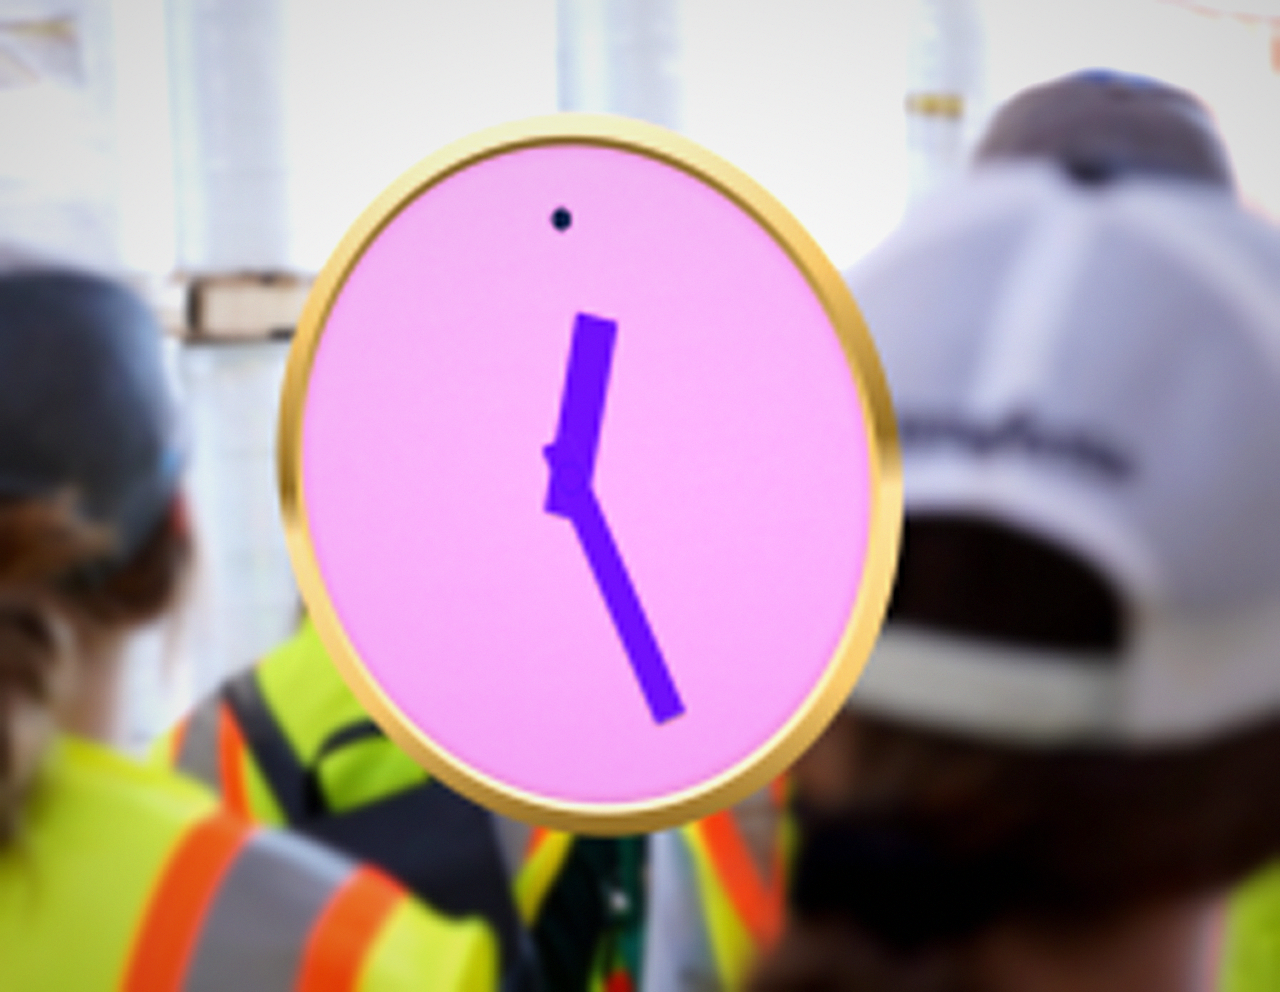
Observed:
{"hour": 12, "minute": 26}
